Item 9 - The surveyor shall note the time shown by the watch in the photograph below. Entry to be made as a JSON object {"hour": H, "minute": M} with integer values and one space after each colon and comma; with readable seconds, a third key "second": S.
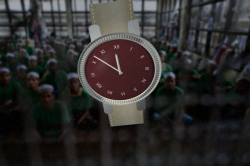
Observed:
{"hour": 11, "minute": 52}
